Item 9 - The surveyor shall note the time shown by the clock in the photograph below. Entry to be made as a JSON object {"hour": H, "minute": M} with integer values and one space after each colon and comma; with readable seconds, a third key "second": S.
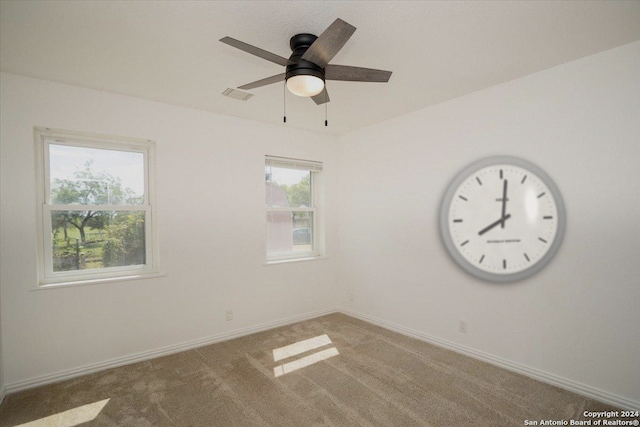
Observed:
{"hour": 8, "minute": 1}
